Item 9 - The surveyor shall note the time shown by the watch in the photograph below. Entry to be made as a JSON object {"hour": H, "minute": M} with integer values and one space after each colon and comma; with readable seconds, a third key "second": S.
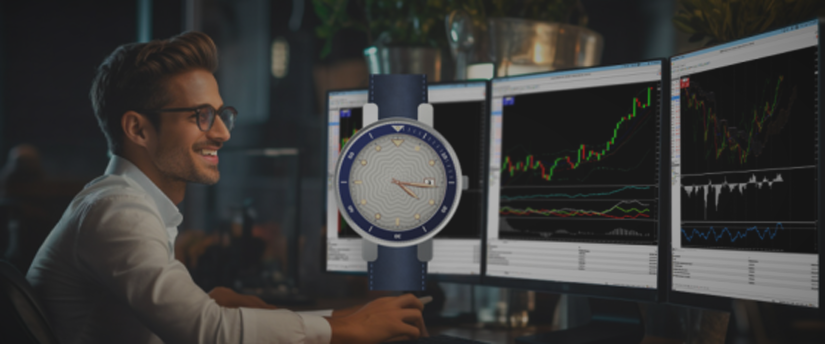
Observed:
{"hour": 4, "minute": 16}
